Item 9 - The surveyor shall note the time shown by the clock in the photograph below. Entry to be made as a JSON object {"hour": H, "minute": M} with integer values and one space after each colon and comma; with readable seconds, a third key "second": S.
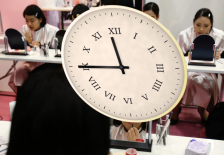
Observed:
{"hour": 11, "minute": 45}
